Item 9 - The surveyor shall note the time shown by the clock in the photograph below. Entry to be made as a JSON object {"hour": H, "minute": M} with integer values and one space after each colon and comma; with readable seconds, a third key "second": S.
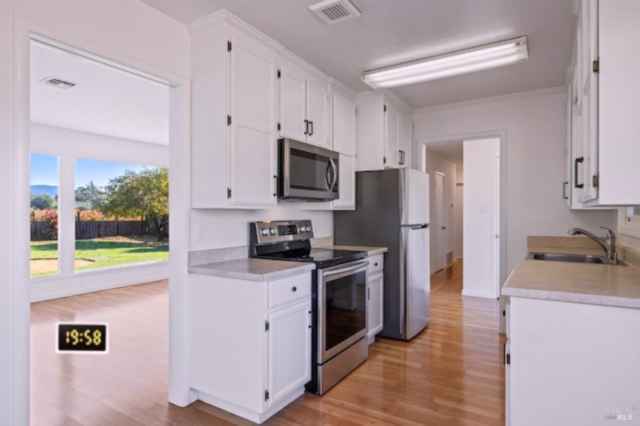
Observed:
{"hour": 19, "minute": 58}
